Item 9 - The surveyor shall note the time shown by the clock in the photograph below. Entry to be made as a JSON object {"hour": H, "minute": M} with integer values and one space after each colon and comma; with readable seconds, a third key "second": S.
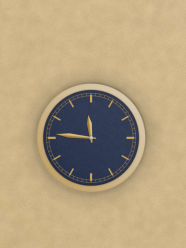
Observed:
{"hour": 11, "minute": 46}
